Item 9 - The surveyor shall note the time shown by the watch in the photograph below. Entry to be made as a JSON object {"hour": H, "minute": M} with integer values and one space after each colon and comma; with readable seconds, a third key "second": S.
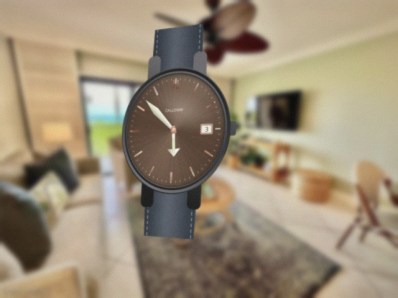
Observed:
{"hour": 5, "minute": 52}
